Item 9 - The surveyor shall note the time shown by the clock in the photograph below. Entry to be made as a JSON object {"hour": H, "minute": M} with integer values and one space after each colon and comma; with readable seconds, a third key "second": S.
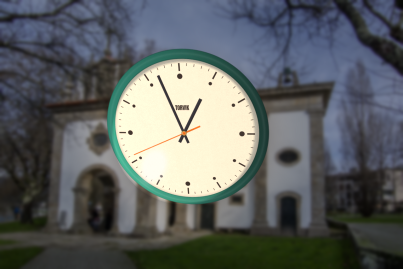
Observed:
{"hour": 12, "minute": 56, "second": 41}
